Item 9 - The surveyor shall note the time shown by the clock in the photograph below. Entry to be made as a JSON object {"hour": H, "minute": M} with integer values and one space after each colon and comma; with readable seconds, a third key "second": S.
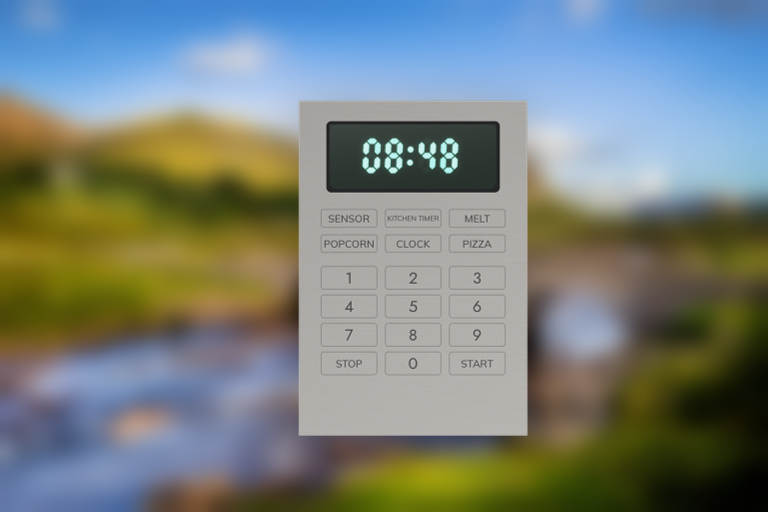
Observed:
{"hour": 8, "minute": 48}
